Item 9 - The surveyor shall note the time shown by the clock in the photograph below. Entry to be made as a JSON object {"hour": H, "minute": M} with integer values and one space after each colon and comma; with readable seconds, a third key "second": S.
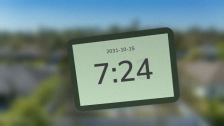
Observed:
{"hour": 7, "minute": 24}
